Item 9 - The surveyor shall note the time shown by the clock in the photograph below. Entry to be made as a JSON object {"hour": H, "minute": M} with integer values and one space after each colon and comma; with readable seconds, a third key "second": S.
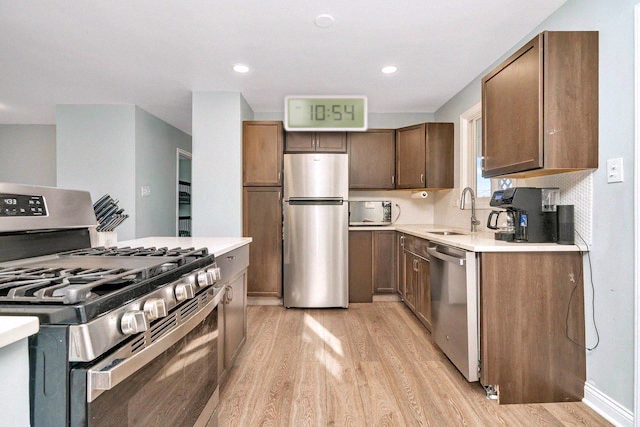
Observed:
{"hour": 10, "minute": 54}
